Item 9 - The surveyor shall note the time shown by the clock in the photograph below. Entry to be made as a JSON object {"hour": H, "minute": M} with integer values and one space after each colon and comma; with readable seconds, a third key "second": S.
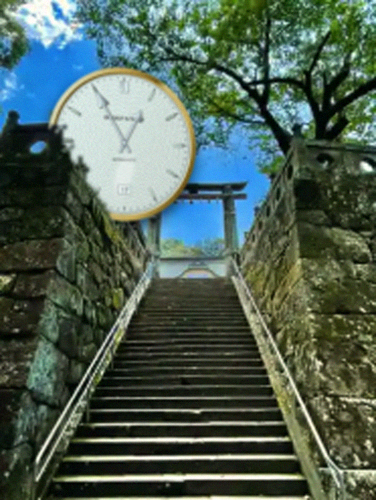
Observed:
{"hour": 12, "minute": 55}
